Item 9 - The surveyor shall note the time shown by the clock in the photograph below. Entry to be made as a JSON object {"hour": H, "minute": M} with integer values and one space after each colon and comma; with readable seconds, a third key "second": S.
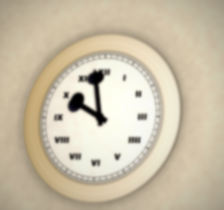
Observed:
{"hour": 9, "minute": 58}
